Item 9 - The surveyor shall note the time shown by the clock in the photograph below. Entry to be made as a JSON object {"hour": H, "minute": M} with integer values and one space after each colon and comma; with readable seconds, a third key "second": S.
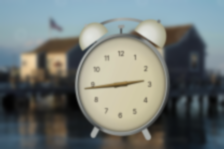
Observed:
{"hour": 2, "minute": 44}
